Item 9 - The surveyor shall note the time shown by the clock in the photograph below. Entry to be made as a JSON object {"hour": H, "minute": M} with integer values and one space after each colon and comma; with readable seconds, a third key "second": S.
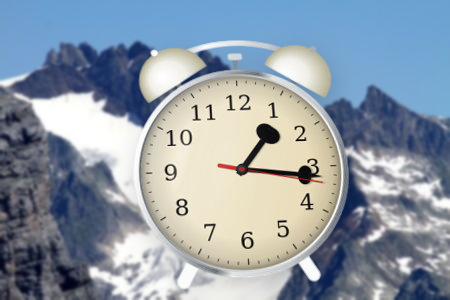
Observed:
{"hour": 1, "minute": 16, "second": 17}
